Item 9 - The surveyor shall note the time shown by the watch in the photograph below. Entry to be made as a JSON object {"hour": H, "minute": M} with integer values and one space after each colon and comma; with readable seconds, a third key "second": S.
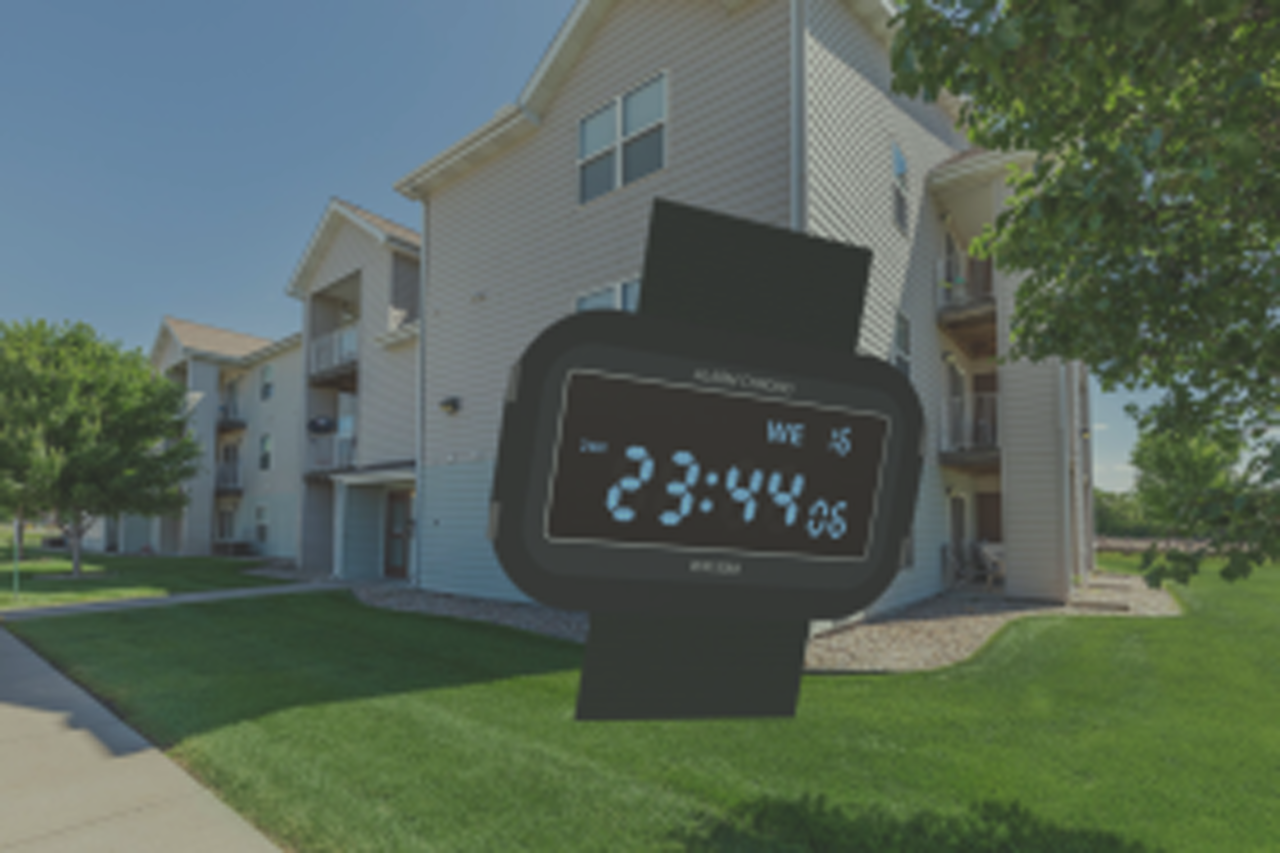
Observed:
{"hour": 23, "minute": 44, "second": 6}
